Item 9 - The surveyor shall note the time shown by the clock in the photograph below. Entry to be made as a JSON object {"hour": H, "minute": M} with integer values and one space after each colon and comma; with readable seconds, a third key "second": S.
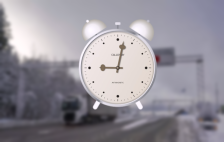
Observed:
{"hour": 9, "minute": 2}
